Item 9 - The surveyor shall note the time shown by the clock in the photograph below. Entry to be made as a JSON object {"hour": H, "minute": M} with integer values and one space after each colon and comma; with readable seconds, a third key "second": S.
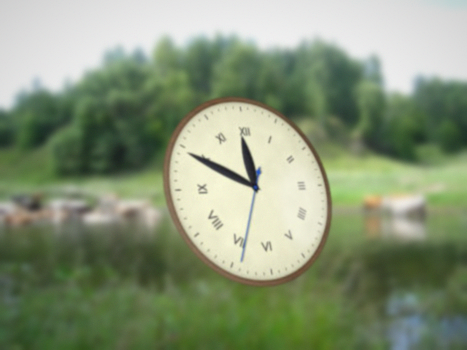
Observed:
{"hour": 11, "minute": 49, "second": 34}
